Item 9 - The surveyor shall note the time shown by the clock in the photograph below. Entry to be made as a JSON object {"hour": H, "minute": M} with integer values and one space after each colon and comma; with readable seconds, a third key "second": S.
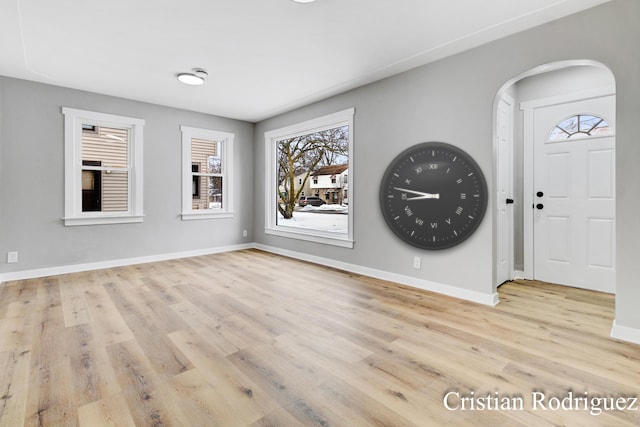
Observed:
{"hour": 8, "minute": 47}
